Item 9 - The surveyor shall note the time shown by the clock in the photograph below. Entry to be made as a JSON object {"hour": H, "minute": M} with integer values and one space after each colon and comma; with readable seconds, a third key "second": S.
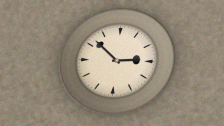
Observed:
{"hour": 2, "minute": 52}
